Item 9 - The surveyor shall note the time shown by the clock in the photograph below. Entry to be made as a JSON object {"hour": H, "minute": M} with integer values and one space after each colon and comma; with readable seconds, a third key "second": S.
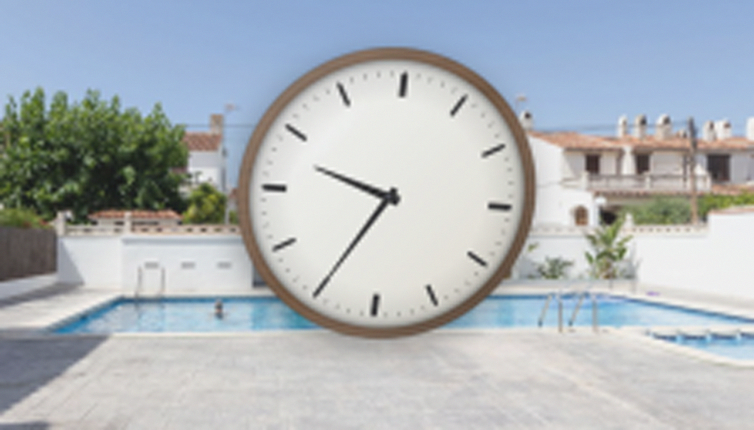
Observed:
{"hour": 9, "minute": 35}
